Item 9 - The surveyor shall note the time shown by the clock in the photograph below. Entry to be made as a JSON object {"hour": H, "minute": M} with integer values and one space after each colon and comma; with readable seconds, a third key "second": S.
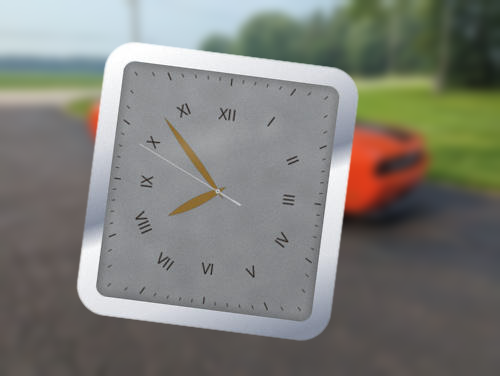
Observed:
{"hour": 7, "minute": 52, "second": 49}
